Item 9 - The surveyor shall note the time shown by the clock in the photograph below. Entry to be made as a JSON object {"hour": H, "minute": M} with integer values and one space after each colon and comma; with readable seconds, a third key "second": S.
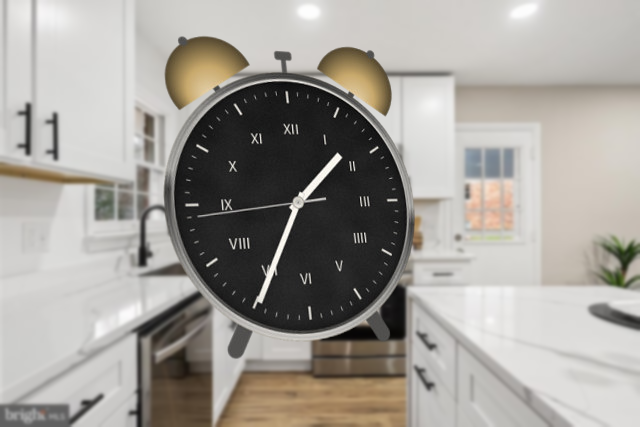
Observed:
{"hour": 1, "minute": 34, "second": 44}
